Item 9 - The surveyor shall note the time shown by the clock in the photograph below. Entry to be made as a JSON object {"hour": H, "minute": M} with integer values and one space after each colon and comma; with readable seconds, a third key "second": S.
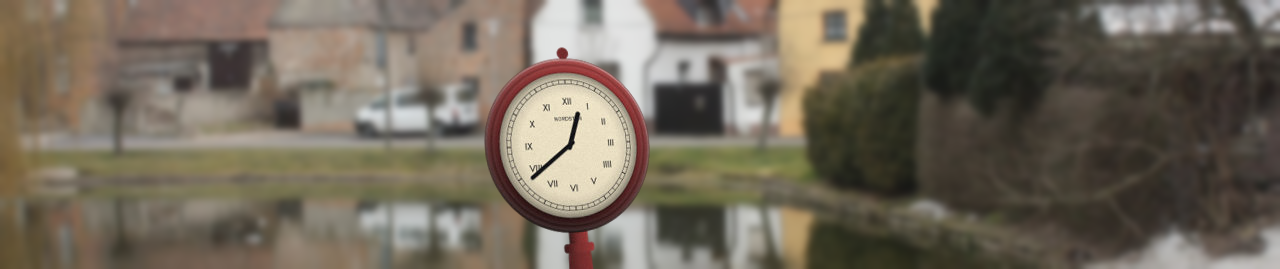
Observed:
{"hour": 12, "minute": 39}
